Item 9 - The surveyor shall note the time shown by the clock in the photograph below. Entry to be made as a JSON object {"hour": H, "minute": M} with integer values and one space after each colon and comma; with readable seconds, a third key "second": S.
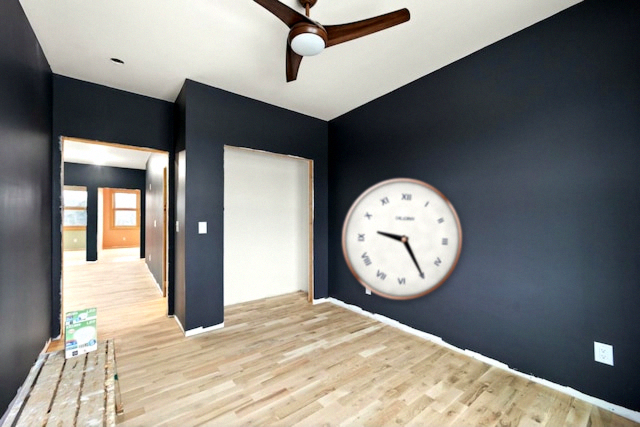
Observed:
{"hour": 9, "minute": 25}
